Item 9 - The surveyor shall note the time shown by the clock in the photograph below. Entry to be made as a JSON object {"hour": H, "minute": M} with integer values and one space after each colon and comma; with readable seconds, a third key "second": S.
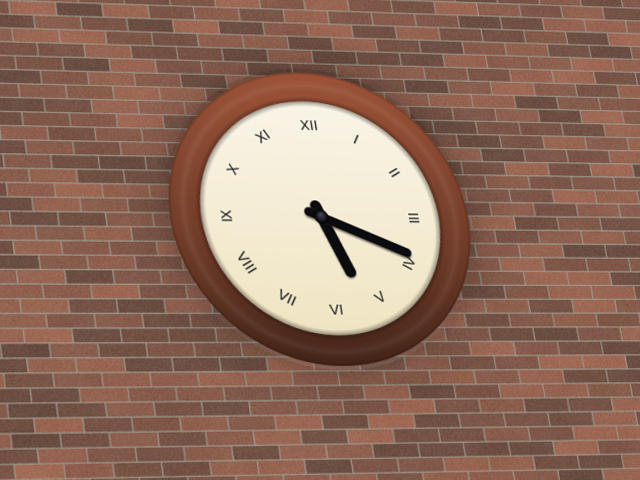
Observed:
{"hour": 5, "minute": 19}
